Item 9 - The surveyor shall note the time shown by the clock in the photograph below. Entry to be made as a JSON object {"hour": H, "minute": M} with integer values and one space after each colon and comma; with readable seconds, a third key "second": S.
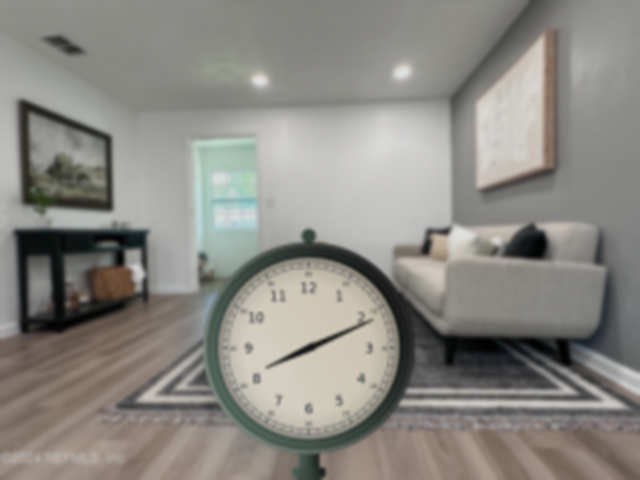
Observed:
{"hour": 8, "minute": 11}
